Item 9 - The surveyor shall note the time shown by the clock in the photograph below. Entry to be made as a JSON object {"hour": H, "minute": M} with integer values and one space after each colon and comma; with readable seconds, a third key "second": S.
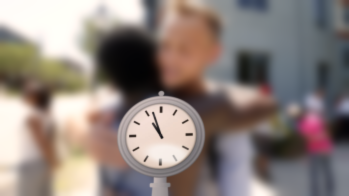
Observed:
{"hour": 10, "minute": 57}
